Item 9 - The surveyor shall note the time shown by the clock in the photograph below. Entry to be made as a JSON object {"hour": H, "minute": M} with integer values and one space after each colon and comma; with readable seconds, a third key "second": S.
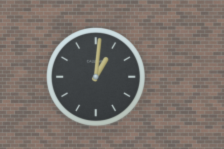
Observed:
{"hour": 1, "minute": 1}
